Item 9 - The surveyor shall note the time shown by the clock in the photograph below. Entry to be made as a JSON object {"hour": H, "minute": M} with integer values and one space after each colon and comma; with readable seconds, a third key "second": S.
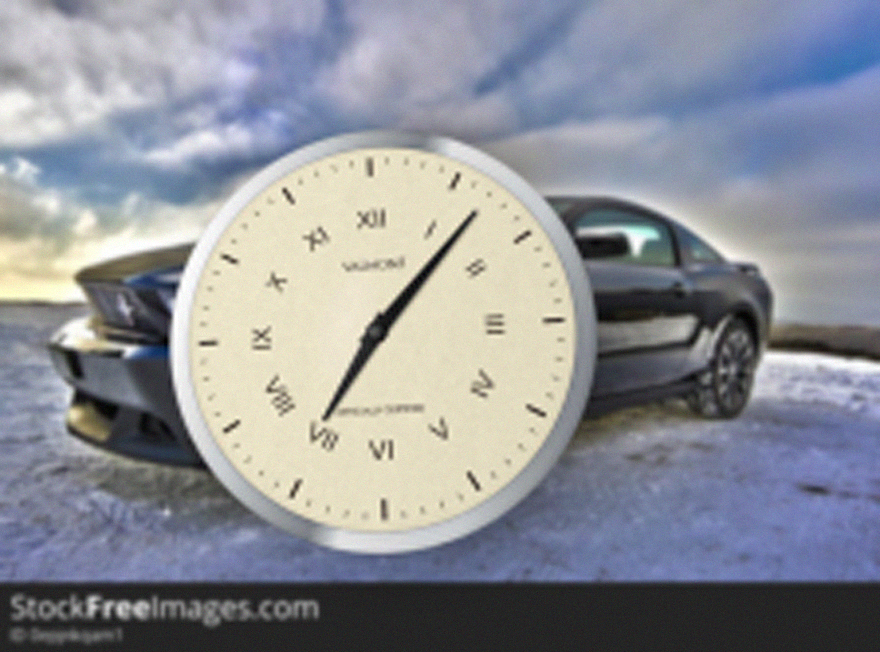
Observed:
{"hour": 7, "minute": 7}
